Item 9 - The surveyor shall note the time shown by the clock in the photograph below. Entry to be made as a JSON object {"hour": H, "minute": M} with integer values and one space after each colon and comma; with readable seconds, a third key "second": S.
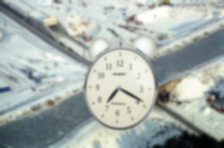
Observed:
{"hour": 7, "minute": 19}
